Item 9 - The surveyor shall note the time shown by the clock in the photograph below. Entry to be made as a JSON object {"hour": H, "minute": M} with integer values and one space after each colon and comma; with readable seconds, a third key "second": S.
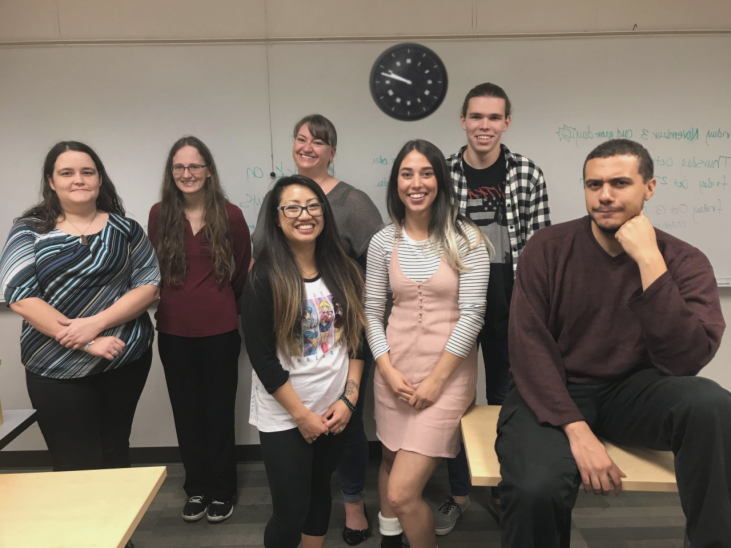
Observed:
{"hour": 9, "minute": 48}
